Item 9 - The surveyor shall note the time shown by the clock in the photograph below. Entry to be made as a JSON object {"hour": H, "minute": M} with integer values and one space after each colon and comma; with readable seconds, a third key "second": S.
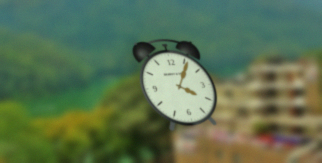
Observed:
{"hour": 4, "minute": 6}
